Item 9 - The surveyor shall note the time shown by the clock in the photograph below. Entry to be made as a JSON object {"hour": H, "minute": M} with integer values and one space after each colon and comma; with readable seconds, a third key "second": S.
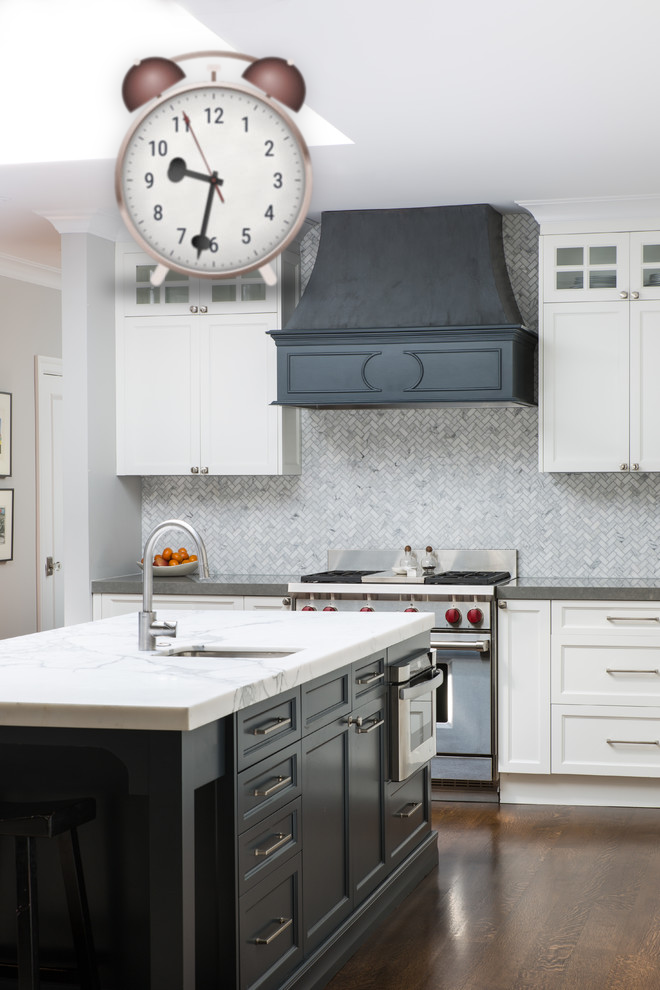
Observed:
{"hour": 9, "minute": 31, "second": 56}
